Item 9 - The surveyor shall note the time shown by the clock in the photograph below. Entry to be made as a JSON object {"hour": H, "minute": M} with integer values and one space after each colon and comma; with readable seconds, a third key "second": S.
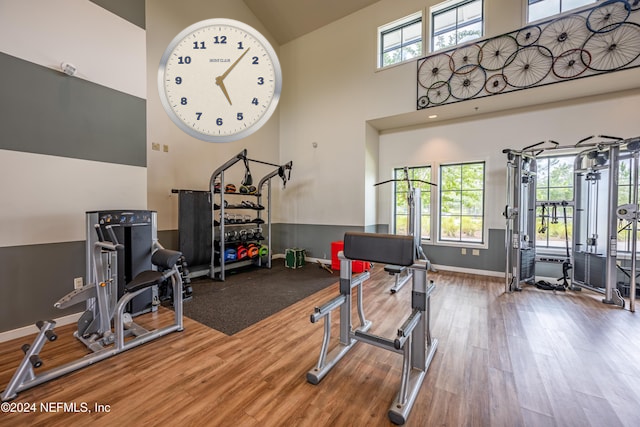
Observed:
{"hour": 5, "minute": 7}
